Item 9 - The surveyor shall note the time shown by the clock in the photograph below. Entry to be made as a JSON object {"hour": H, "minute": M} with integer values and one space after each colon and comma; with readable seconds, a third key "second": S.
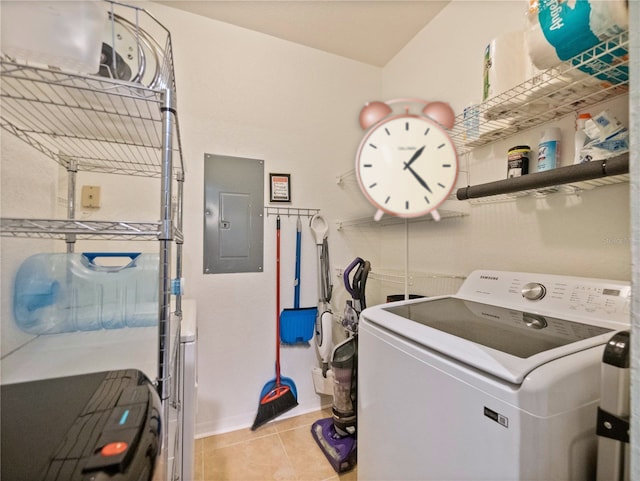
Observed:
{"hour": 1, "minute": 23}
